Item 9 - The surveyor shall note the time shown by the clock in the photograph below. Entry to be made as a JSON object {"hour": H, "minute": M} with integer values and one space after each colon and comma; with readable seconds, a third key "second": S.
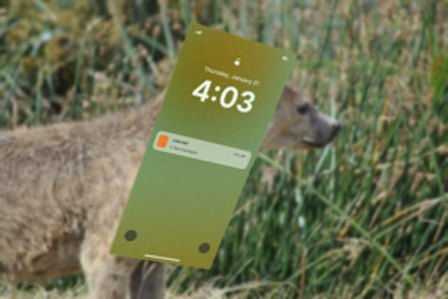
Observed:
{"hour": 4, "minute": 3}
